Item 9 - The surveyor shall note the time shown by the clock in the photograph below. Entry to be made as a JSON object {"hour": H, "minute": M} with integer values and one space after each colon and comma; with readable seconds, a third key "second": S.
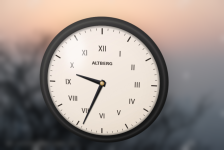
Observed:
{"hour": 9, "minute": 34}
